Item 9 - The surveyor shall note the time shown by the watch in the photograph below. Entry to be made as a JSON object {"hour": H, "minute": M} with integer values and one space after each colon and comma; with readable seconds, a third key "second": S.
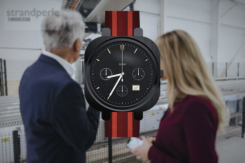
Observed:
{"hour": 8, "minute": 35}
